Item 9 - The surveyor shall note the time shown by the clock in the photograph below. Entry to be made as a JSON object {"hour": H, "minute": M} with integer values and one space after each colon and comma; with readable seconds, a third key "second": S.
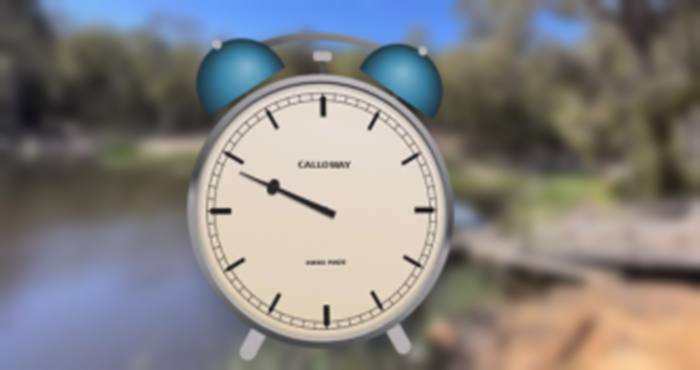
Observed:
{"hour": 9, "minute": 49}
